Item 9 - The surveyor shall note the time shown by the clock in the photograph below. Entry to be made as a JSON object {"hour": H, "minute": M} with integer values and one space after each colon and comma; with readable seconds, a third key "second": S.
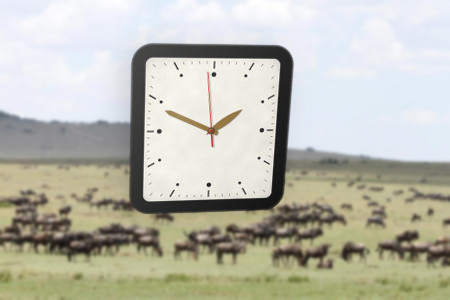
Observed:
{"hour": 1, "minute": 48, "second": 59}
